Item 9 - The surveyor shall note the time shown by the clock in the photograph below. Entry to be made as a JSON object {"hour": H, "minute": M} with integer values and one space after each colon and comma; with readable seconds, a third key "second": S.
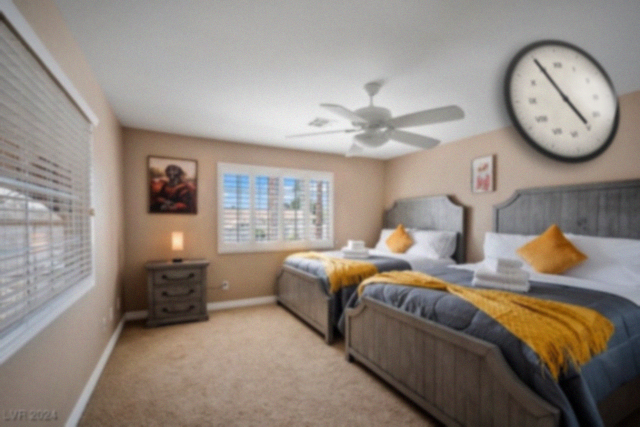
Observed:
{"hour": 4, "minute": 55}
